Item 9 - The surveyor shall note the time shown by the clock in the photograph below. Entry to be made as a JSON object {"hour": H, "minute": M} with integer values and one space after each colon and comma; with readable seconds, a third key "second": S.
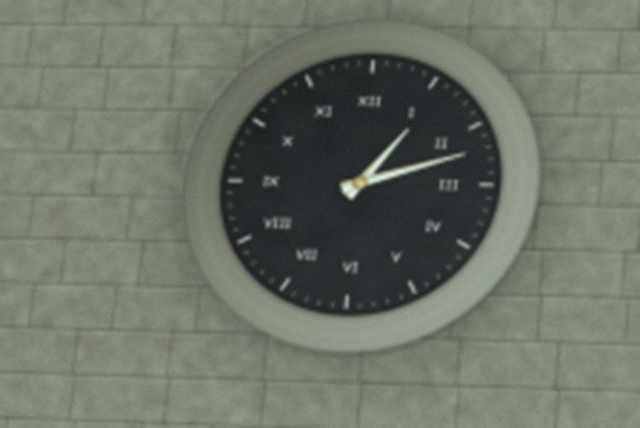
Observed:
{"hour": 1, "minute": 12}
